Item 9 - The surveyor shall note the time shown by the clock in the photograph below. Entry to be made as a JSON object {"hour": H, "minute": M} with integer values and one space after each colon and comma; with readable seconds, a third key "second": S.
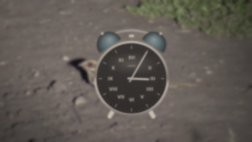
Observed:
{"hour": 3, "minute": 5}
